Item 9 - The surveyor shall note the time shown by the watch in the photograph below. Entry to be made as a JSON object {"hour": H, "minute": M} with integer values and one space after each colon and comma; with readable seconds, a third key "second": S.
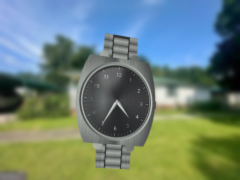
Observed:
{"hour": 4, "minute": 35}
